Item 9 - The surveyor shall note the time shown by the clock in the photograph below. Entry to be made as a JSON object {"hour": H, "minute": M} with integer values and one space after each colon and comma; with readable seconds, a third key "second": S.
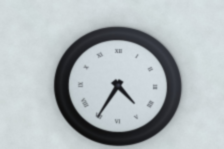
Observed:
{"hour": 4, "minute": 35}
